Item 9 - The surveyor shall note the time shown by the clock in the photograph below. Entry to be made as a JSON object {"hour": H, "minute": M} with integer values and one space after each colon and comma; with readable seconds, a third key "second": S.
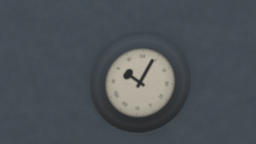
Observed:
{"hour": 10, "minute": 4}
